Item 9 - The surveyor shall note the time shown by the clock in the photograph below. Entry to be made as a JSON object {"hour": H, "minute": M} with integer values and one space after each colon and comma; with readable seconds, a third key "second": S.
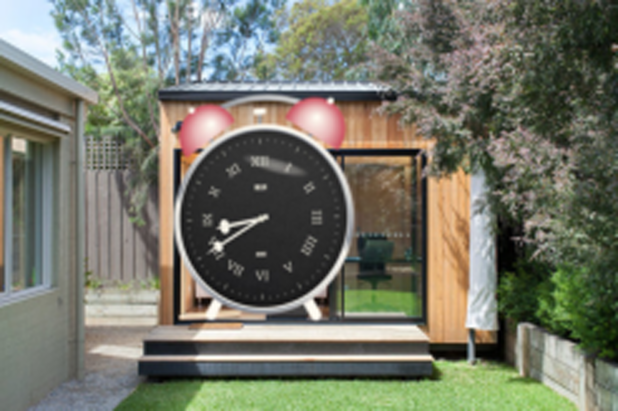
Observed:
{"hour": 8, "minute": 40}
